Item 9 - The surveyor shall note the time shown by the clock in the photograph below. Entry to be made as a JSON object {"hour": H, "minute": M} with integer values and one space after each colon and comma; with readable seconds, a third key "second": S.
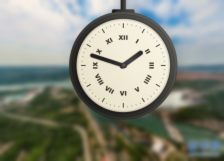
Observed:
{"hour": 1, "minute": 48}
